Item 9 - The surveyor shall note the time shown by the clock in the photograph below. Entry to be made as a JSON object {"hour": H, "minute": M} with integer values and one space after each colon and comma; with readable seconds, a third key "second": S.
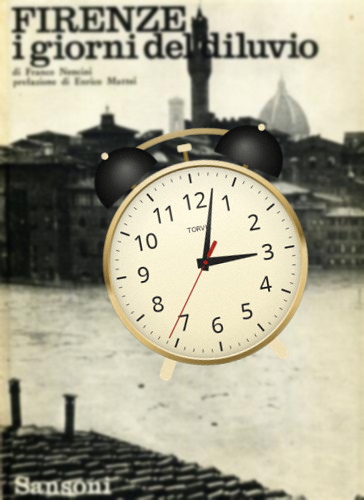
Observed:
{"hour": 3, "minute": 2, "second": 36}
